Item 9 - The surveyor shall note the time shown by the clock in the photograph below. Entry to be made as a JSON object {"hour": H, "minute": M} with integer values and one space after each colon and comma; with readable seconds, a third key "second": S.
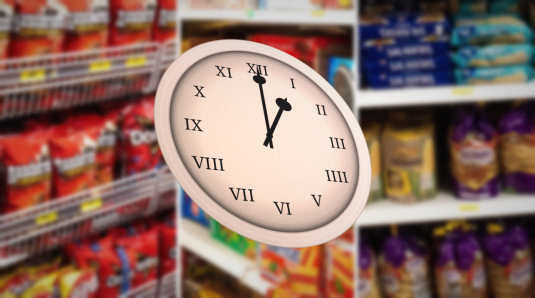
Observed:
{"hour": 1, "minute": 0}
